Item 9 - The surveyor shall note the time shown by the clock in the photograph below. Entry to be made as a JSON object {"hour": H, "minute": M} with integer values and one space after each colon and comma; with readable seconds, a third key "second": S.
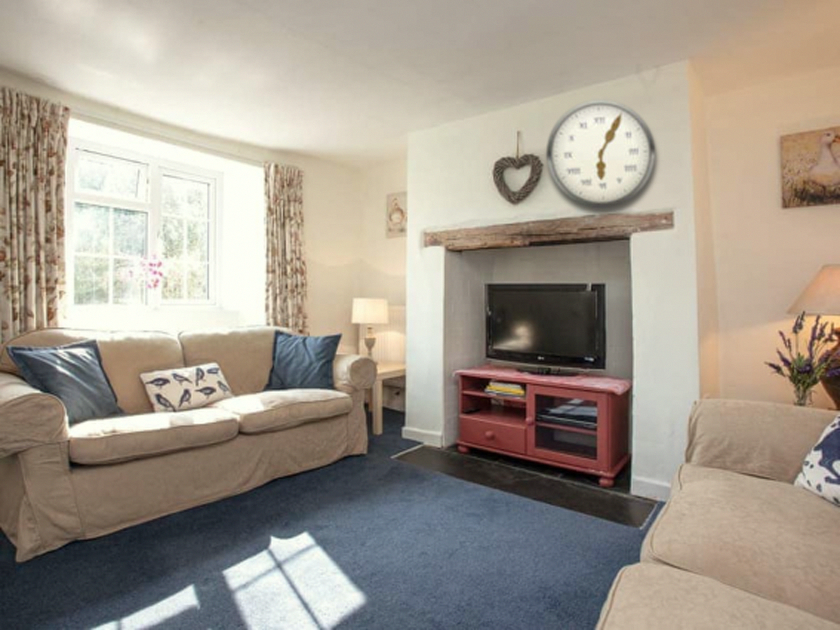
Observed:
{"hour": 6, "minute": 5}
